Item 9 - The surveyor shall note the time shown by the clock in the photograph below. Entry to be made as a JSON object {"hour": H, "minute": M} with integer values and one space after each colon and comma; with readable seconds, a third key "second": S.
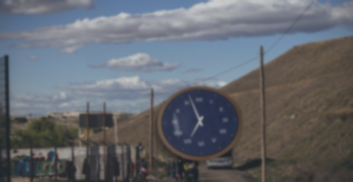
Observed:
{"hour": 6, "minute": 57}
